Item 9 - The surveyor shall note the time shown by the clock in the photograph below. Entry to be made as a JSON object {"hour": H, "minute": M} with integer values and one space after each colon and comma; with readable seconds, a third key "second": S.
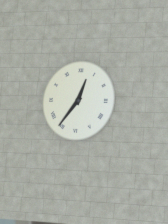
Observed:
{"hour": 12, "minute": 36}
